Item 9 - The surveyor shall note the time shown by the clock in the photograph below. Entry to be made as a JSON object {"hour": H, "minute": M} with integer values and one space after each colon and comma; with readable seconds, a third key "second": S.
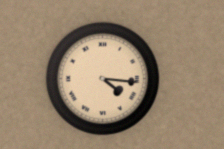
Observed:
{"hour": 4, "minute": 16}
